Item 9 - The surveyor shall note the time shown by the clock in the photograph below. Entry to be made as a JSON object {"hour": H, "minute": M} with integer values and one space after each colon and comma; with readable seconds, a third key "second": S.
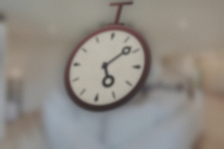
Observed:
{"hour": 5, "minute": 8}
